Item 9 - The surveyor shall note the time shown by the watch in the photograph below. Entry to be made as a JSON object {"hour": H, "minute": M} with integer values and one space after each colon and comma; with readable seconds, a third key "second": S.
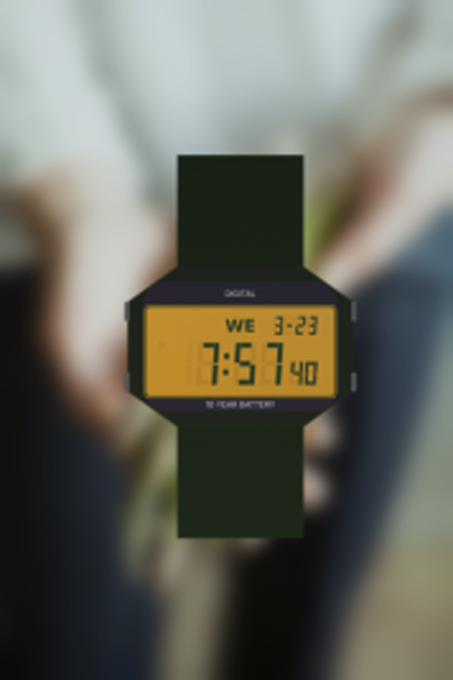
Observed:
{"hour": 7, "minute": 57, "second": 40}
